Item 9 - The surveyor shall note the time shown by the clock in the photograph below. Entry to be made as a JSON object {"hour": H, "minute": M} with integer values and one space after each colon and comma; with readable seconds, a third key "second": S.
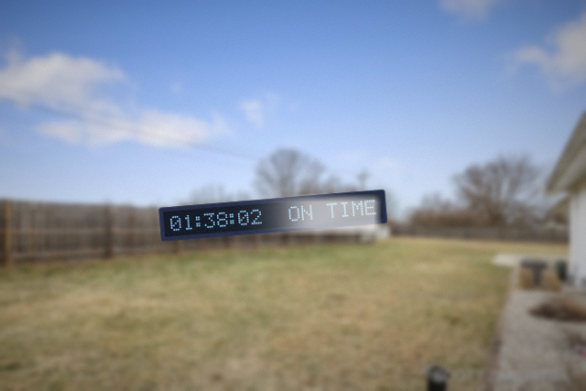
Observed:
{"hour": 1, "minute": 38, "second": 2}
